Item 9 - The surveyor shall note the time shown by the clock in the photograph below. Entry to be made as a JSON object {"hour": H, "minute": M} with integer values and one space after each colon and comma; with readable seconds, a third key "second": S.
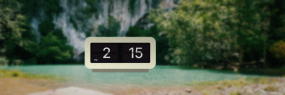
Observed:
{"hour": 2, "minute": 15}
